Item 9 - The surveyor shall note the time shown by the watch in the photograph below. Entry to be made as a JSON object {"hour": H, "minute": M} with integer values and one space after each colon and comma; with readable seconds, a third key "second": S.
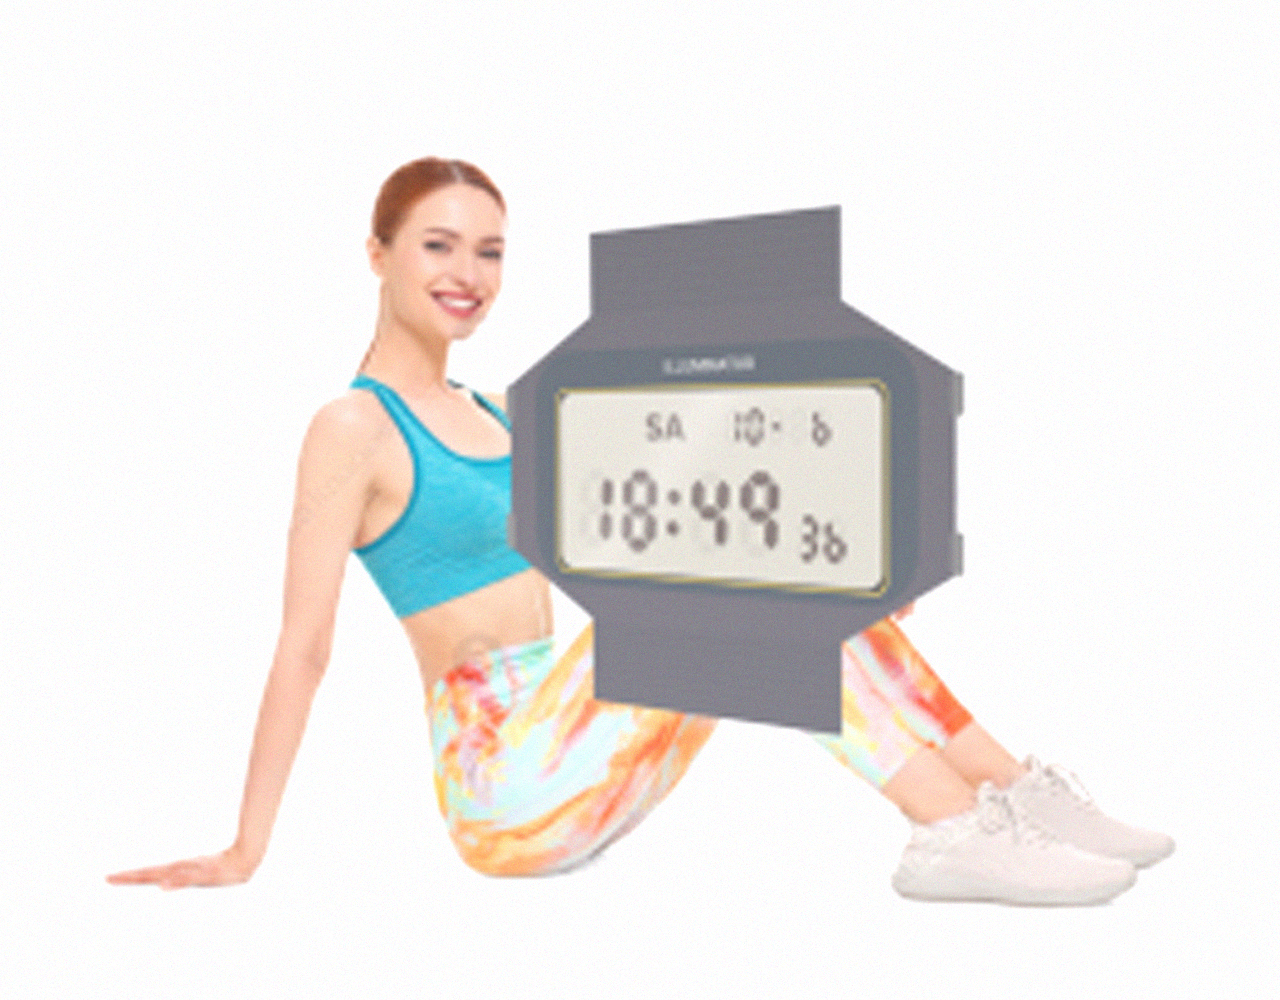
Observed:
{"hour": 18, "minute": 49, "second": 36}
